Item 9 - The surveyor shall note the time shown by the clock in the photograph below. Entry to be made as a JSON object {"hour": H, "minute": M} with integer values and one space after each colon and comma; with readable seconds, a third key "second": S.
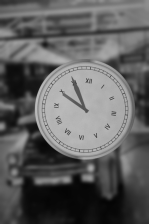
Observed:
{"hour": 9, "minute": 55}
